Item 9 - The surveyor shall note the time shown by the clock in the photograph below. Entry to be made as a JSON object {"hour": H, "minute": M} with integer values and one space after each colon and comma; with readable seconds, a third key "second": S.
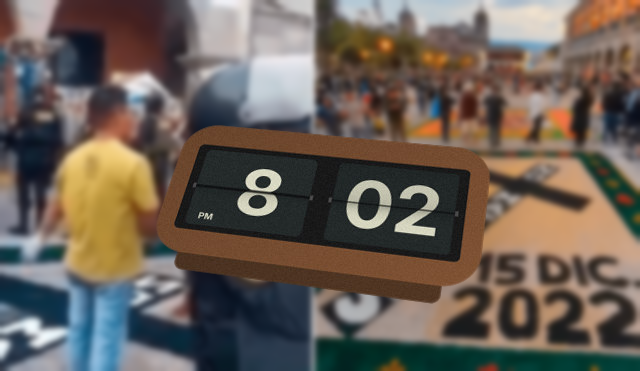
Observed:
{"hour": 8, "minute": 2}
